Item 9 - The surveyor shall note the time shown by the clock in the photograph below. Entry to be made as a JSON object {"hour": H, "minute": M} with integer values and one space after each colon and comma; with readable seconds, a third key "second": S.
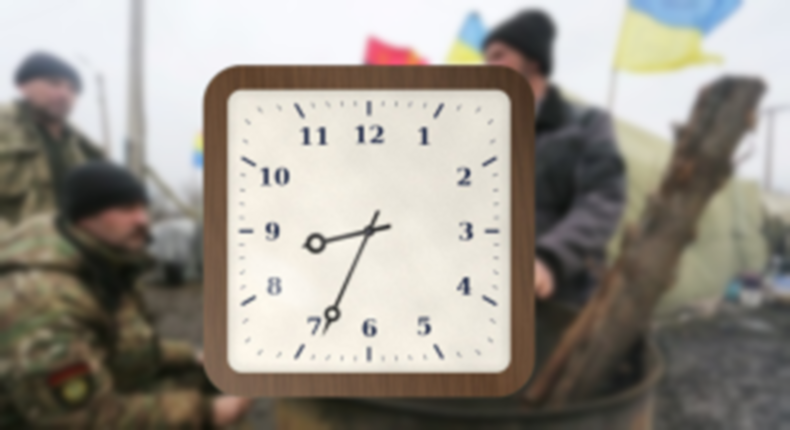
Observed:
{"hour": 8, "minute": 34}
